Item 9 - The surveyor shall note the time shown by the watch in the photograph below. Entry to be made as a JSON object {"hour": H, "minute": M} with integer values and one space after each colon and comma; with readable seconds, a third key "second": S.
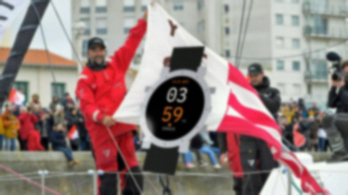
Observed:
{"hour": 3, "minute": 59}
